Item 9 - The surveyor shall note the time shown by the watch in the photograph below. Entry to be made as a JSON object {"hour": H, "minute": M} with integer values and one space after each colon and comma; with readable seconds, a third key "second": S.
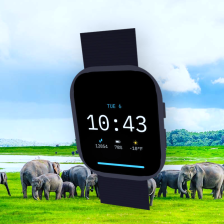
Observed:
{"hour": 10, "minute": 43}
